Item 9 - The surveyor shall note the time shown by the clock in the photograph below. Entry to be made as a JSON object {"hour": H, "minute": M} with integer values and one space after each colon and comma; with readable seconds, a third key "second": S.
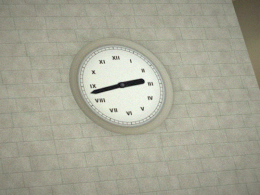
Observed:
{"hour": 2, "minute": 43}
